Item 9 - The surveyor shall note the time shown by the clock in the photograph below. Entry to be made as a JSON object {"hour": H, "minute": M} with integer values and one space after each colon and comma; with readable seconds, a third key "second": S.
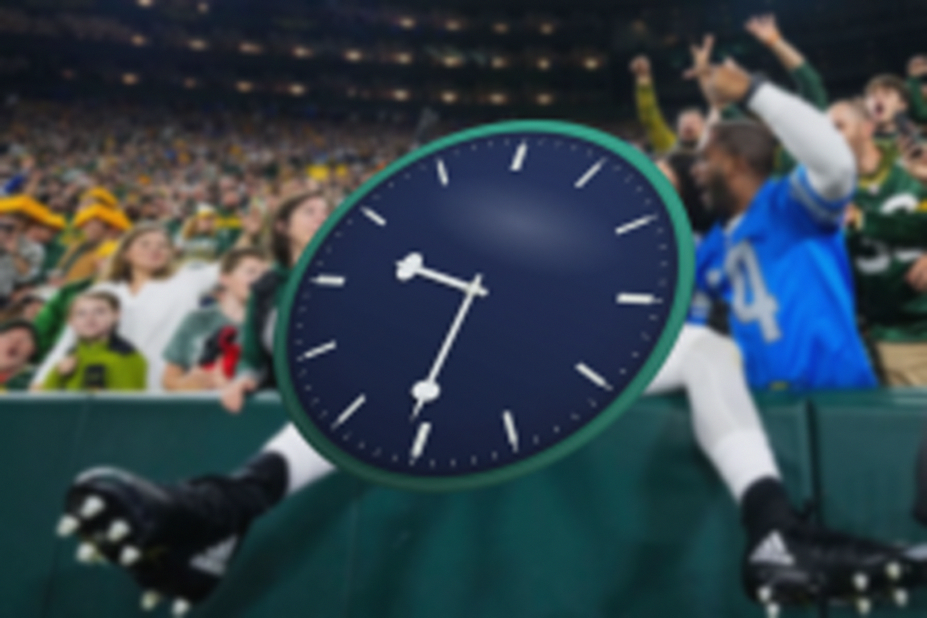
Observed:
{"hour": 9, "minute": 31}
